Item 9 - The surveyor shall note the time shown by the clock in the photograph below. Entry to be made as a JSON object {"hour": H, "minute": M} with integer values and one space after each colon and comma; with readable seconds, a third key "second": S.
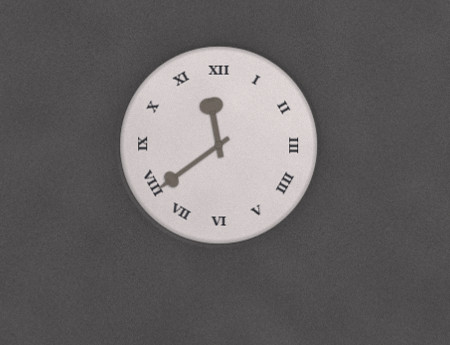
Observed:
{"hour": 11, "minute": 39}
